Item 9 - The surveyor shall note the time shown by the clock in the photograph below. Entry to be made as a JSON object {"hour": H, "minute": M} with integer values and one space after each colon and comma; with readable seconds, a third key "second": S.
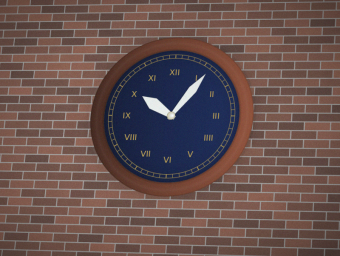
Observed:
{"hour": 10, "minute": 6}
